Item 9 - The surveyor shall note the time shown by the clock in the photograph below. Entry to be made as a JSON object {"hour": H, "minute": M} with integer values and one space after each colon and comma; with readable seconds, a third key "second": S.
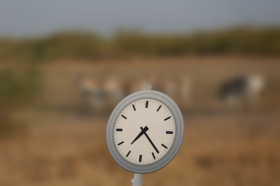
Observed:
{"hour": 7, "minute": 23}
